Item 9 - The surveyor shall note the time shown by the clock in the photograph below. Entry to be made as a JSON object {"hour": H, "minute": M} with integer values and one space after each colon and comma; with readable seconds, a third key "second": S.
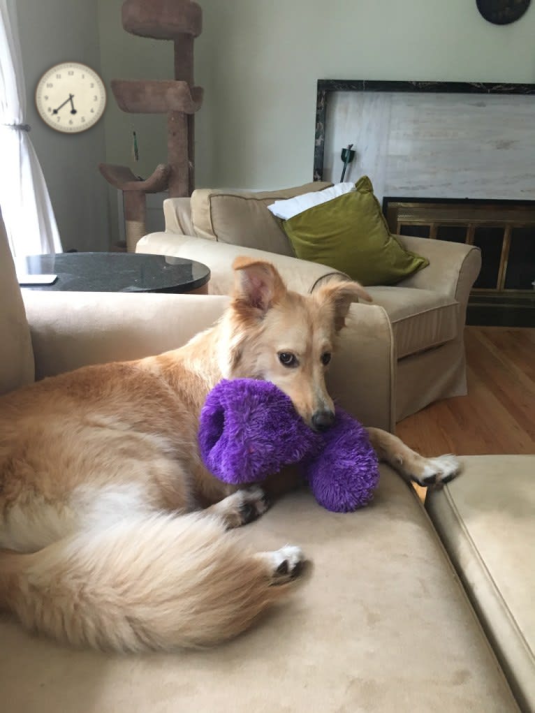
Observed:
{"hour": 5, "minute": 38}
